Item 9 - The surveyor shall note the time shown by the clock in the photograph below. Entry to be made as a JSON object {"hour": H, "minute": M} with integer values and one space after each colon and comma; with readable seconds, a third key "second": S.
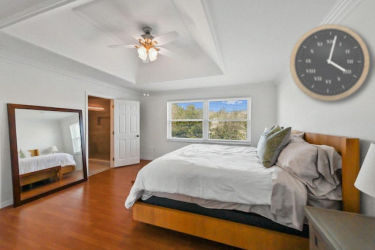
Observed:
{"hour": 4, "minute": 2}
